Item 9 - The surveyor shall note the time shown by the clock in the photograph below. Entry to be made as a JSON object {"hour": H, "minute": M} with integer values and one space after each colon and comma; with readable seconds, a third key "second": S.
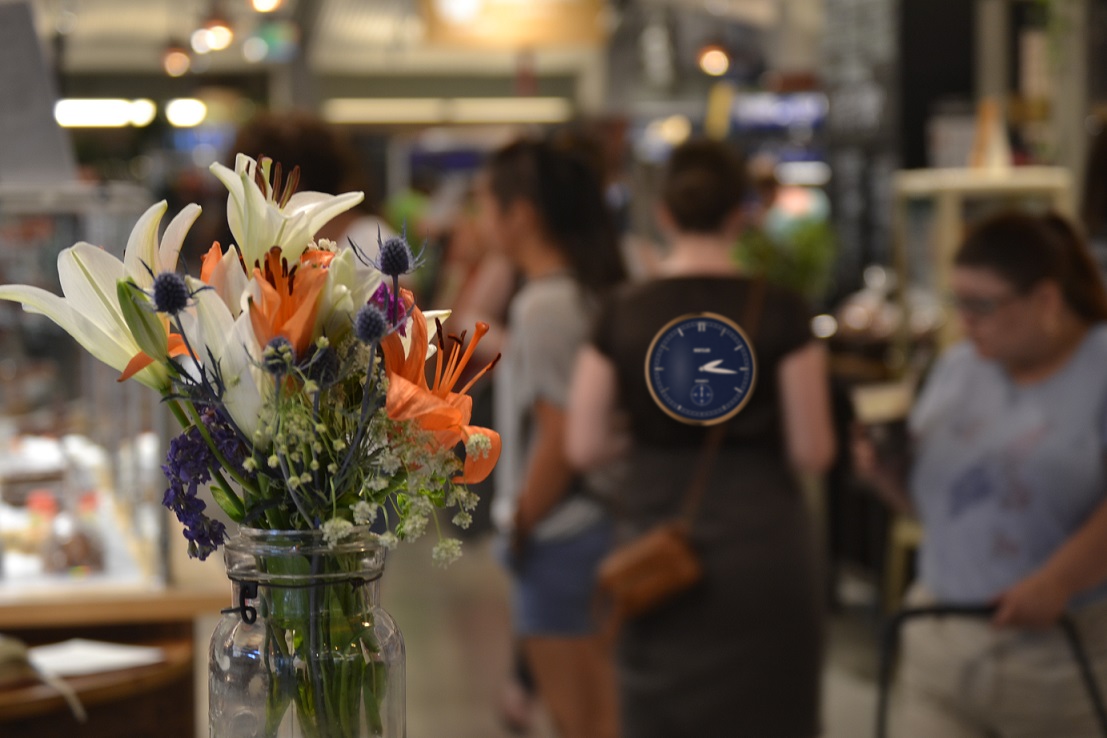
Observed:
{"hour": 2, "minute": 16}
